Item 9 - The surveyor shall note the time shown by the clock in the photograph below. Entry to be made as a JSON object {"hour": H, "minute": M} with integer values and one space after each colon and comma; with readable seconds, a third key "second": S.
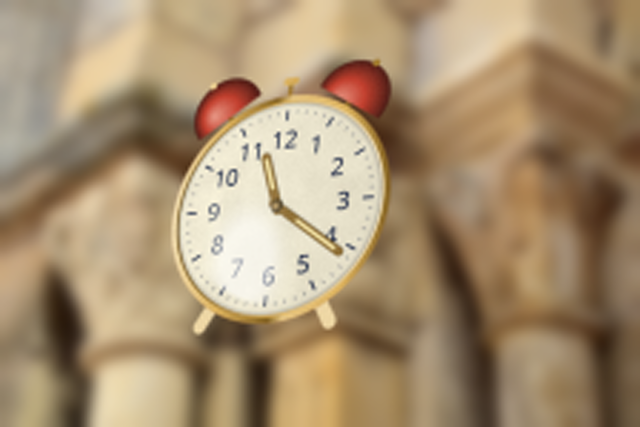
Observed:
{"hour": 11, "minute": 21}
